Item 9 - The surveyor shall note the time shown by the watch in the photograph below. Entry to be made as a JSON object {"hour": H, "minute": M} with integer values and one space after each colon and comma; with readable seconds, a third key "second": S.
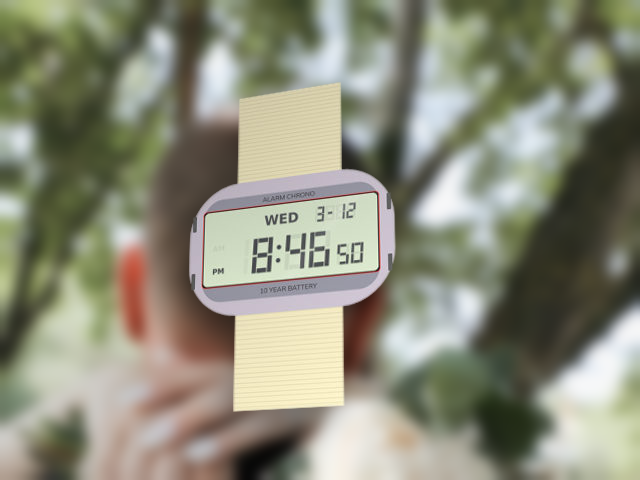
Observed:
{"hour": 8, "minute": 46, "second": 50}
